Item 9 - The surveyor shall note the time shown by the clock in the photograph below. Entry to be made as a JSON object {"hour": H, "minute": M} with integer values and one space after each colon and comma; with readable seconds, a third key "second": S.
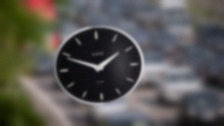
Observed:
{"hour": 1, "minute": 49}
